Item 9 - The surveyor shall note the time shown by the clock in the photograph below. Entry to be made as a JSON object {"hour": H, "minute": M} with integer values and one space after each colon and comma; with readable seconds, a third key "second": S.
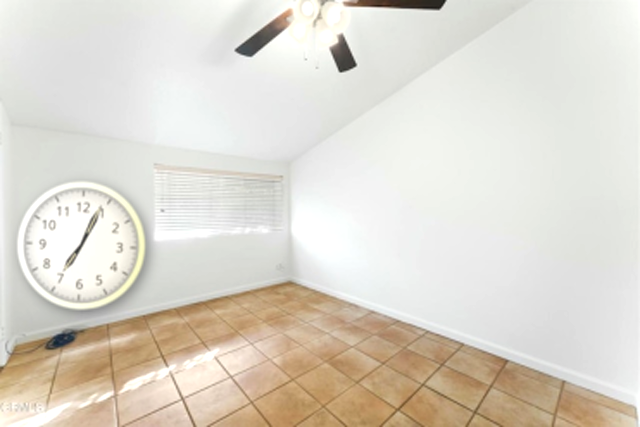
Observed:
{"hour": 7, "minute": 4}
